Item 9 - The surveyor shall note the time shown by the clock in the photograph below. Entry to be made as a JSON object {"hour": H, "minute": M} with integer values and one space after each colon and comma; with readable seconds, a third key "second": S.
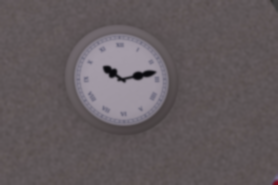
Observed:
{"hour": 10, "minute": 13}
